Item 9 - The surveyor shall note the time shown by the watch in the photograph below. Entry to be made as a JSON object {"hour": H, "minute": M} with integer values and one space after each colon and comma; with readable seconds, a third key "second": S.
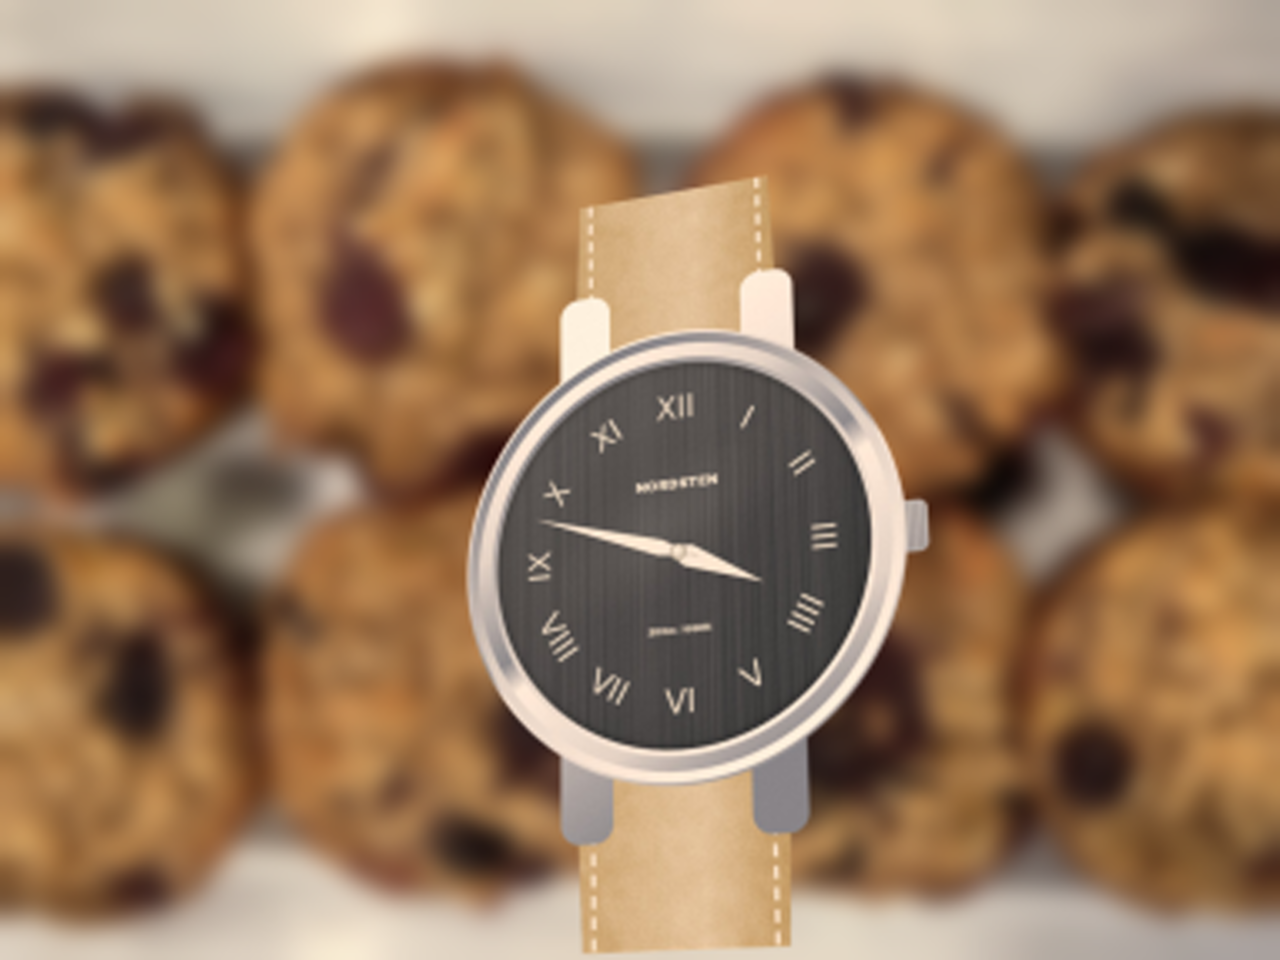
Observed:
{"hour": 3, "minute": 48}
